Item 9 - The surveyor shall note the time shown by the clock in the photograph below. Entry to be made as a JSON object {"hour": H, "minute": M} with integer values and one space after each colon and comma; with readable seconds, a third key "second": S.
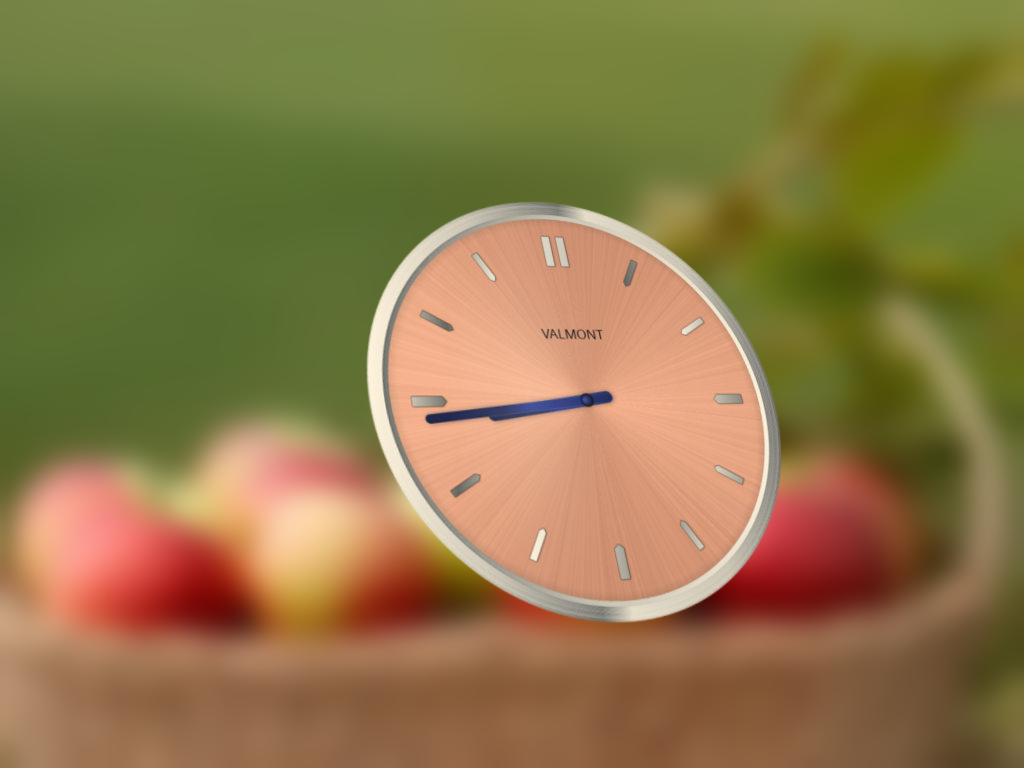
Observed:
{"hour": 8, "minute": 44}
